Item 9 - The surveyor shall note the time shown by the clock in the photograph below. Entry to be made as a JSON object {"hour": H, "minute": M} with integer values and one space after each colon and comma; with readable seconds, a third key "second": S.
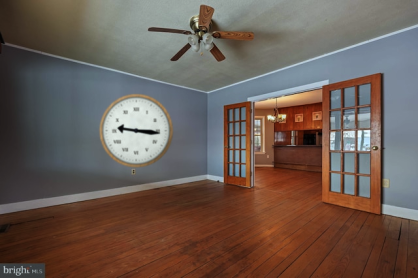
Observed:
{"hour": 9, "minute": 16}
